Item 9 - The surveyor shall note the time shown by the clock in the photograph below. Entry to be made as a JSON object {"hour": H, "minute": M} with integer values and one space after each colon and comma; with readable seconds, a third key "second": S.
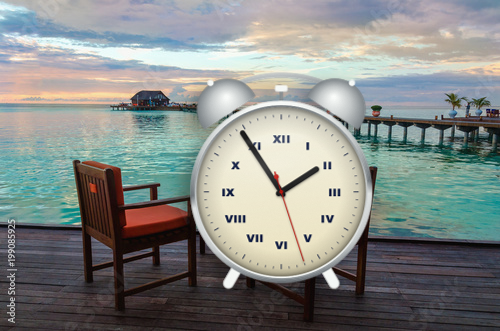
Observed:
{"hour": 1, "minute": 54, "second": 27}
